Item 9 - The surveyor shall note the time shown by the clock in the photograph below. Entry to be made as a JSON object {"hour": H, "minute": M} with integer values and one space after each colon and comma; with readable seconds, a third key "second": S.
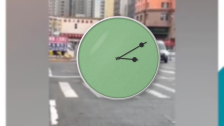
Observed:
{"hour": 3, "minute": 10}
